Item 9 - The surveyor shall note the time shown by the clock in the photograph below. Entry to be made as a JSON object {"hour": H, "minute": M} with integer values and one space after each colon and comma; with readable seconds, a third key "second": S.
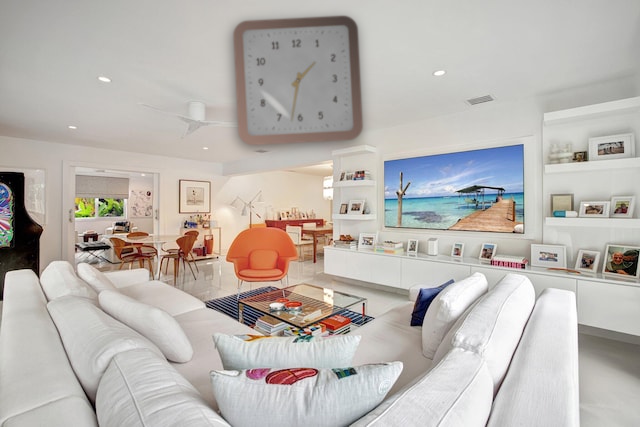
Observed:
{"hour": 1, "minute": 32}
